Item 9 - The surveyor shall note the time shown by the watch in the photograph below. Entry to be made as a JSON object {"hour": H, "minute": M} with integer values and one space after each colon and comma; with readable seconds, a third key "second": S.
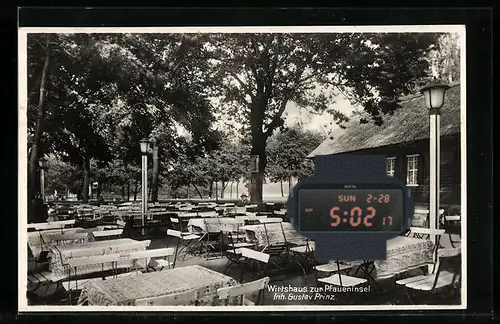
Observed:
{"hour": 5, "minute": 2, "second": 17}
